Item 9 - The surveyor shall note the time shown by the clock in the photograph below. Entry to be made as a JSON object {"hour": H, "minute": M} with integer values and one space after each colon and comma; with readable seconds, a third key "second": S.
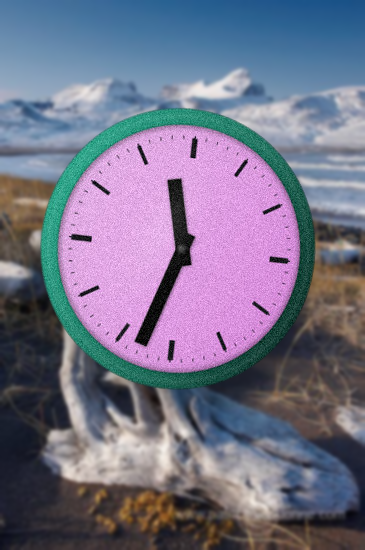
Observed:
{"hour": 11, "minute": 33}
